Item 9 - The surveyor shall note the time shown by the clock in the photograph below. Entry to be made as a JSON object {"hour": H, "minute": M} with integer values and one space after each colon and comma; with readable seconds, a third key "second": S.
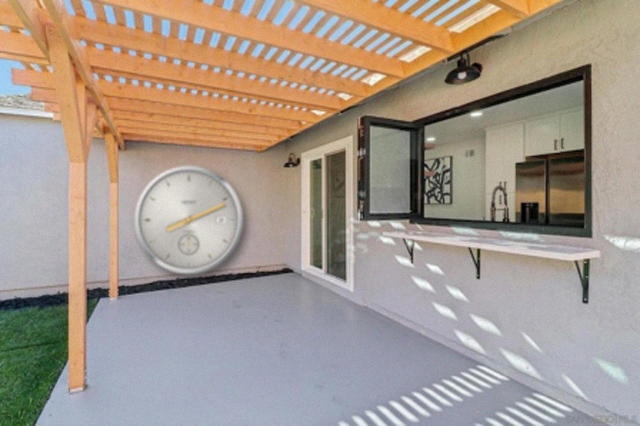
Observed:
{"hour": 8, "minute": 11}
